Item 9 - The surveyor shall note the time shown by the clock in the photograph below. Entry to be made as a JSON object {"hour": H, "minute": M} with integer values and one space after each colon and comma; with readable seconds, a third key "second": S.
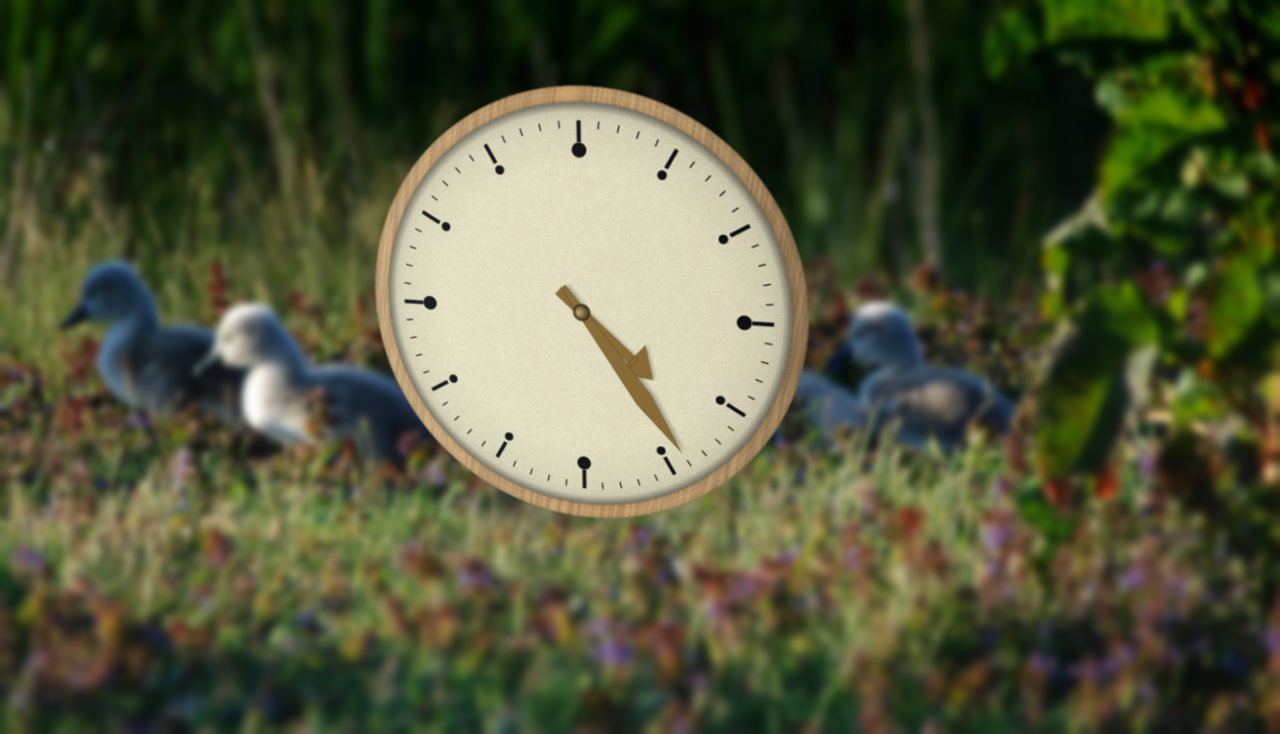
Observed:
{"hour": 4, "minute": 24}
